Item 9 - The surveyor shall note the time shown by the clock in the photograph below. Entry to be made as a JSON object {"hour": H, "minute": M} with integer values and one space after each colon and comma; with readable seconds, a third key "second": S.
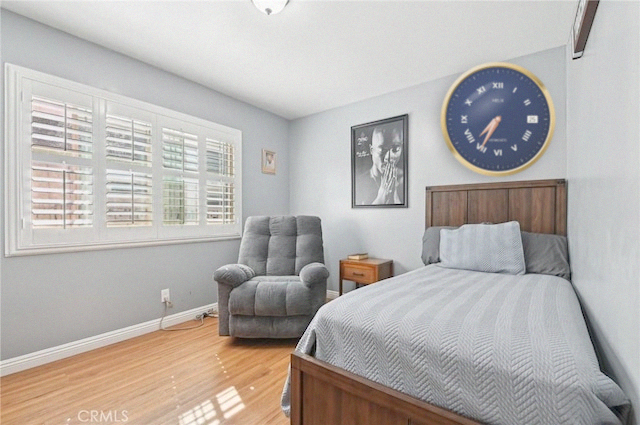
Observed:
{"hour": 7, "minute": 35}
